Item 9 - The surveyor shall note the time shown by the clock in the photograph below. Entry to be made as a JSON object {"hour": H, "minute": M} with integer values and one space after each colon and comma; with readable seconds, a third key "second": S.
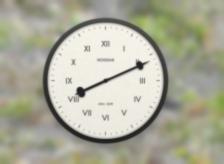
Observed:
{"hour": 8, "minute": 11}
